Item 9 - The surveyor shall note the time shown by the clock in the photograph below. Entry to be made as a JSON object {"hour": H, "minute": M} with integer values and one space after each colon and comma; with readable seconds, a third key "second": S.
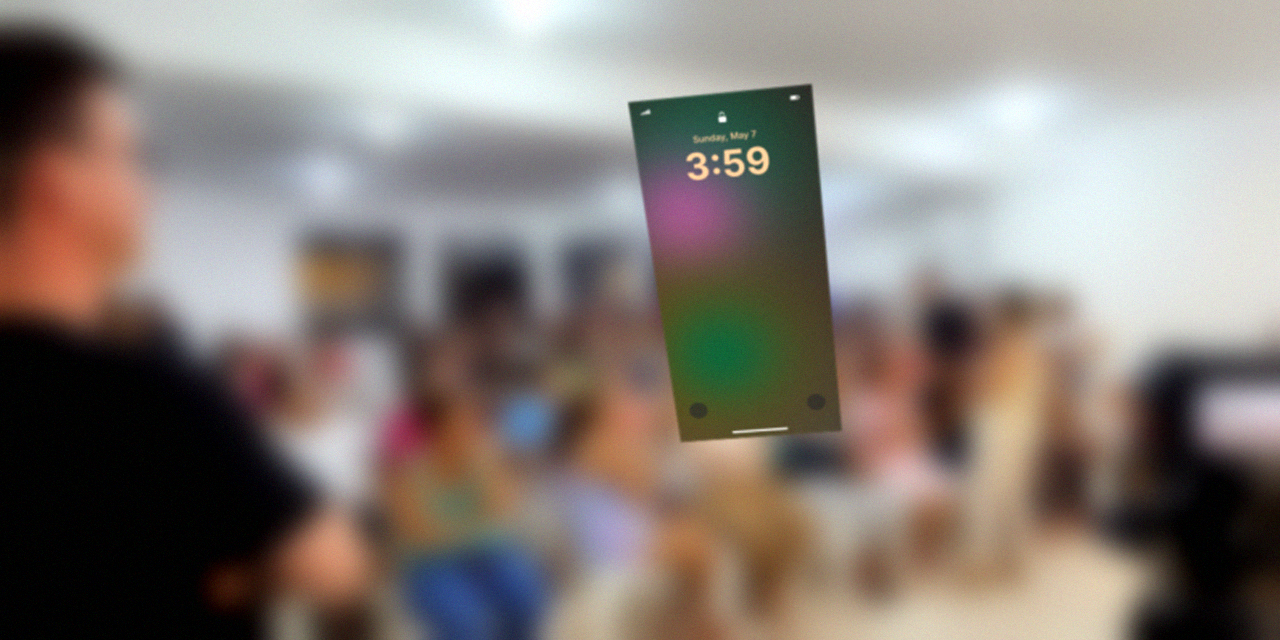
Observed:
{"hour": 3, "minute": 59}
